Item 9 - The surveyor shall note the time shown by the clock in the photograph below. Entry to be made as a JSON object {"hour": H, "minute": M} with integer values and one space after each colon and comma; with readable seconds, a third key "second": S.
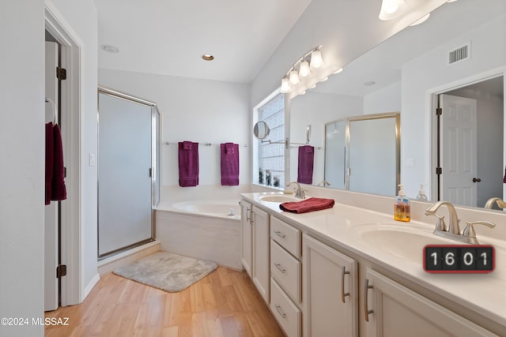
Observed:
{"hour": 16, "minute": 1}
